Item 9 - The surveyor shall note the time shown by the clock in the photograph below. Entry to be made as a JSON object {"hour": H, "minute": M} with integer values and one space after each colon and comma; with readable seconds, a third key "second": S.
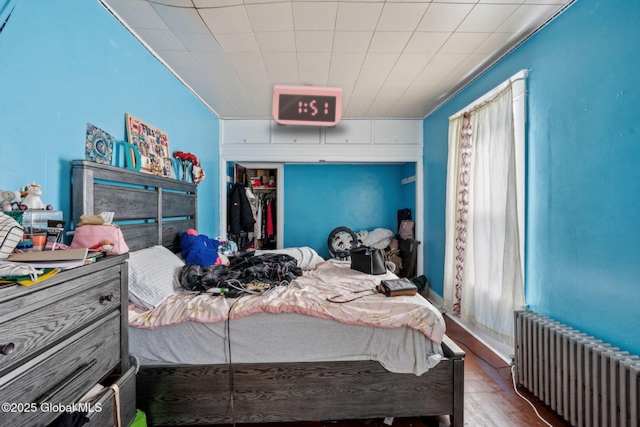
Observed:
{"hour": 1, "minute": 51}
